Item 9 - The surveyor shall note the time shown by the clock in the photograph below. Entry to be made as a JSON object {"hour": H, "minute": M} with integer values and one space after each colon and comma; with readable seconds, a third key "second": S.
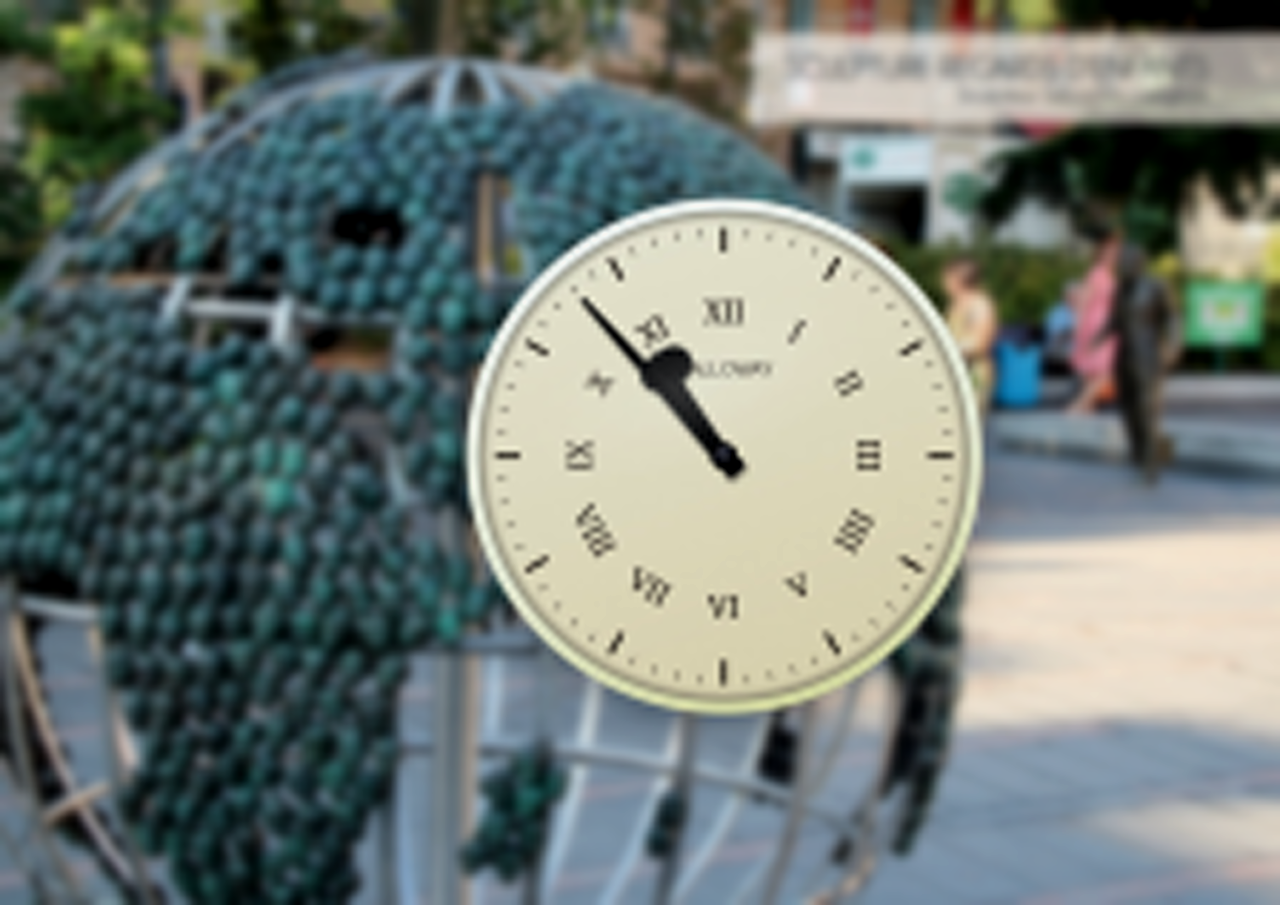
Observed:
{"hour": 10, "minute": 53}
